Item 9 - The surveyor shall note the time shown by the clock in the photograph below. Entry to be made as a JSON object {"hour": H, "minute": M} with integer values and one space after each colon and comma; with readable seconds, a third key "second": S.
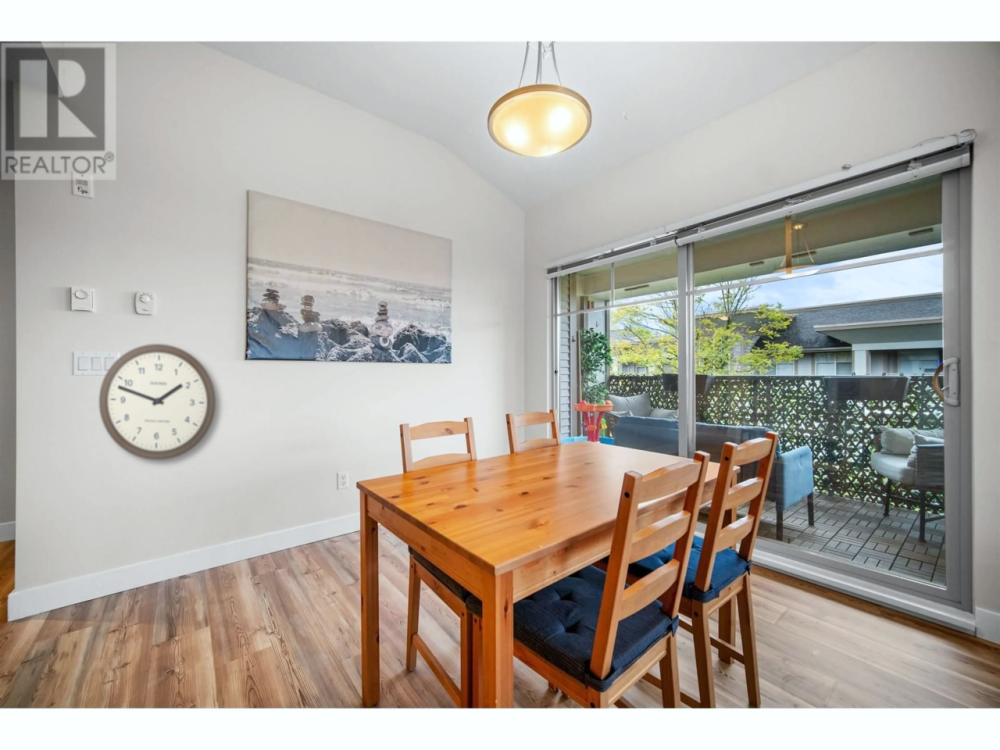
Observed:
{"hour": 1, "minute": 48}
